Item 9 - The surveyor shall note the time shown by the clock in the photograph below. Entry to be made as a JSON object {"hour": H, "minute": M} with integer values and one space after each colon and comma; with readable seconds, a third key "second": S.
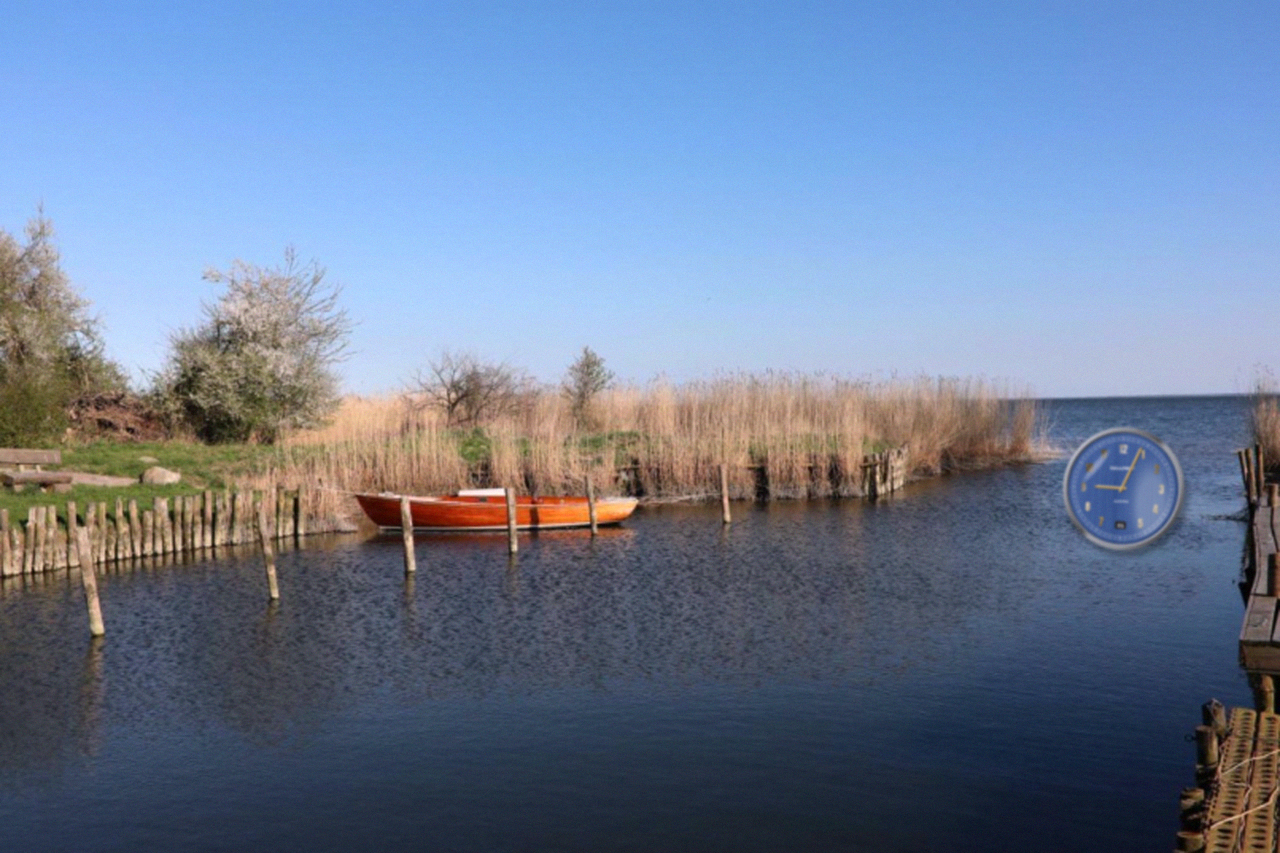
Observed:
{"hour": 9, "minute": 4}
